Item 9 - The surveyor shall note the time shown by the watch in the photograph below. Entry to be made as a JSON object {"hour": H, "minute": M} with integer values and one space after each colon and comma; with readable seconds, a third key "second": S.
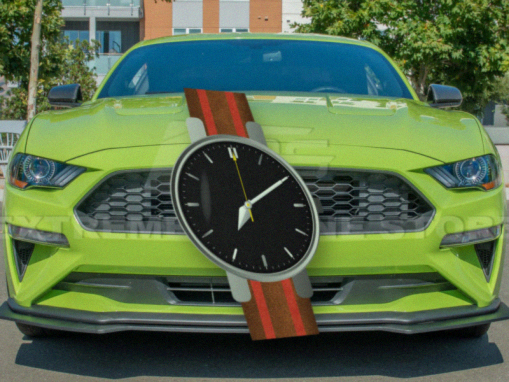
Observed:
{"hour": 7, "minute": 10, "second": 0}
